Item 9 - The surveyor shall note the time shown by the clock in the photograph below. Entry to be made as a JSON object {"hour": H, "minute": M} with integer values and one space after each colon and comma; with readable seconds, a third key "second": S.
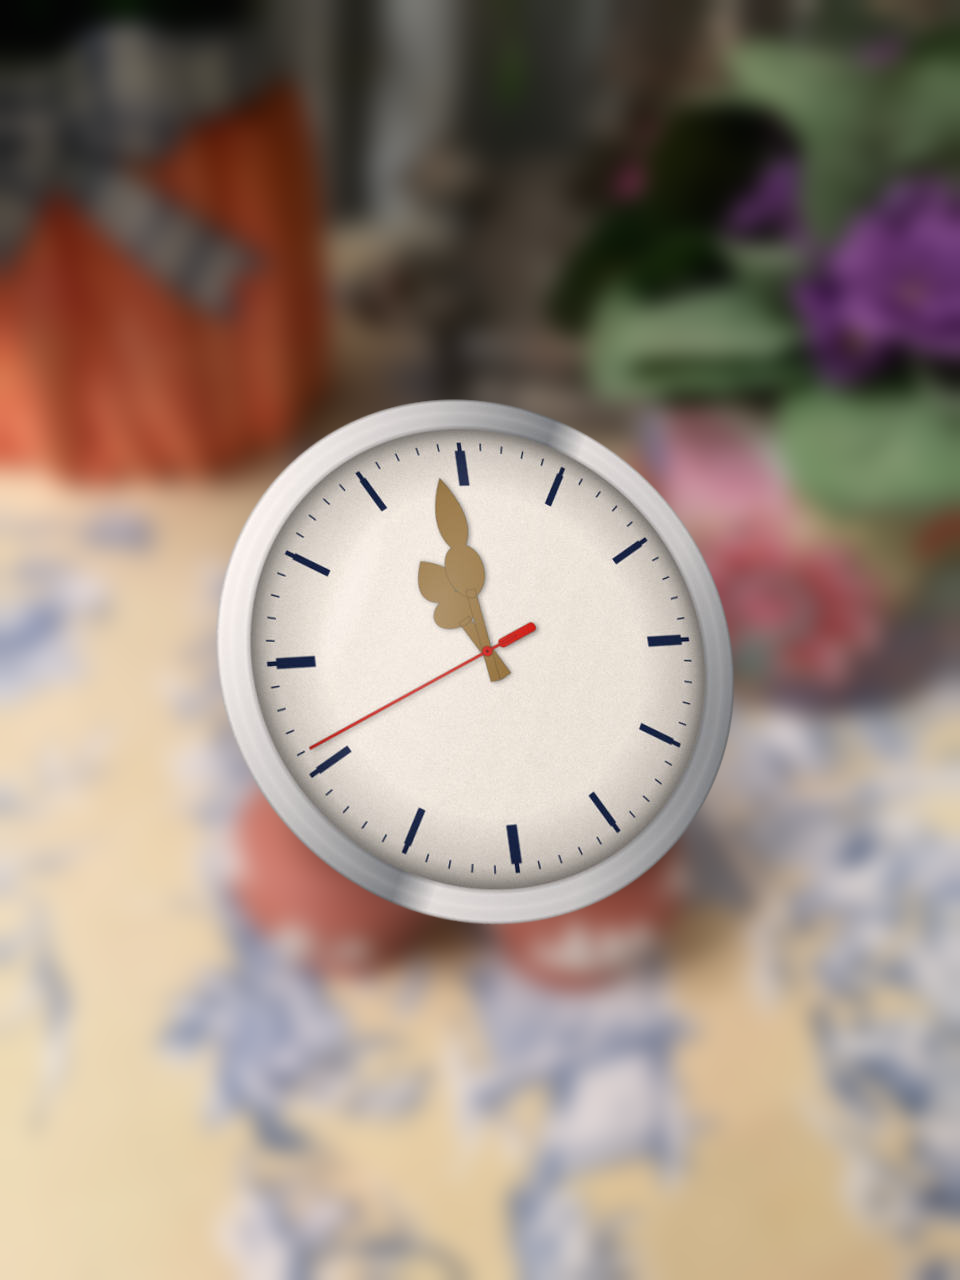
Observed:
{"hour": 10, "minute": 58, "second": 41}
